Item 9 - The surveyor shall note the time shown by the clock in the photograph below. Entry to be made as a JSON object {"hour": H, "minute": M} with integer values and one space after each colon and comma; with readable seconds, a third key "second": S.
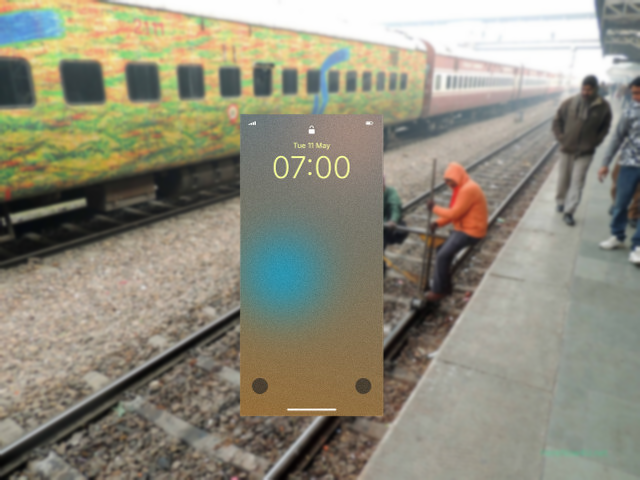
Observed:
{"hour": 7, "minute": 0}
